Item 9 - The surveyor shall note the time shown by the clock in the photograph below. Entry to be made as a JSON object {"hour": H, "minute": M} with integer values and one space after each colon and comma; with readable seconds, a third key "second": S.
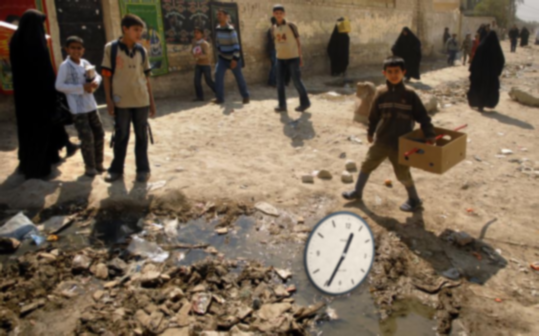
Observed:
{"hour": 12, "minute": 34}
